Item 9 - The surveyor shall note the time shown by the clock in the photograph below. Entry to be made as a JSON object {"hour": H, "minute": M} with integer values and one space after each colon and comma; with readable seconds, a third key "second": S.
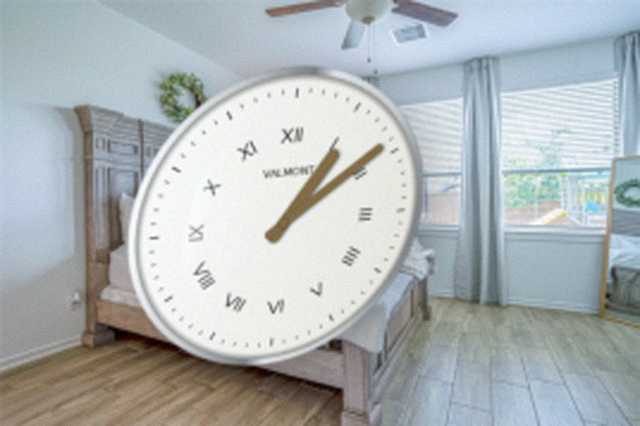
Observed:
{"hour": 1, "minute": 9}
